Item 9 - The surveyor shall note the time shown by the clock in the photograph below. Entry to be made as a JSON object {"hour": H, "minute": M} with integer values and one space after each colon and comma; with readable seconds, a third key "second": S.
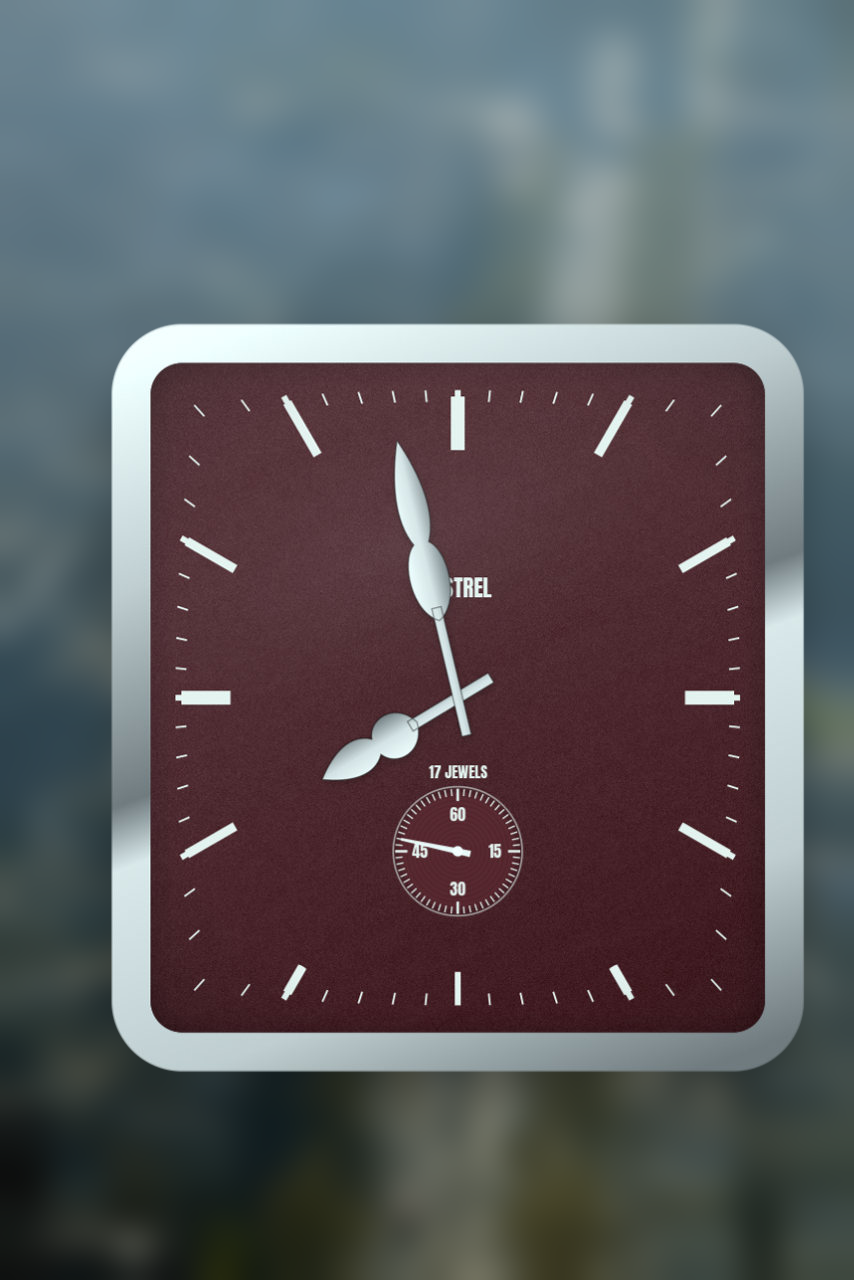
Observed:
{"hour": 7, "minute": 57, "second": 47}
